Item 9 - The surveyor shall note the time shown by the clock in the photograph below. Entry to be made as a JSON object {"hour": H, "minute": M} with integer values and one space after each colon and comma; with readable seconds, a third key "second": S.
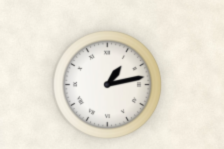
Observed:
{"hour": 1, "minute": 13}
